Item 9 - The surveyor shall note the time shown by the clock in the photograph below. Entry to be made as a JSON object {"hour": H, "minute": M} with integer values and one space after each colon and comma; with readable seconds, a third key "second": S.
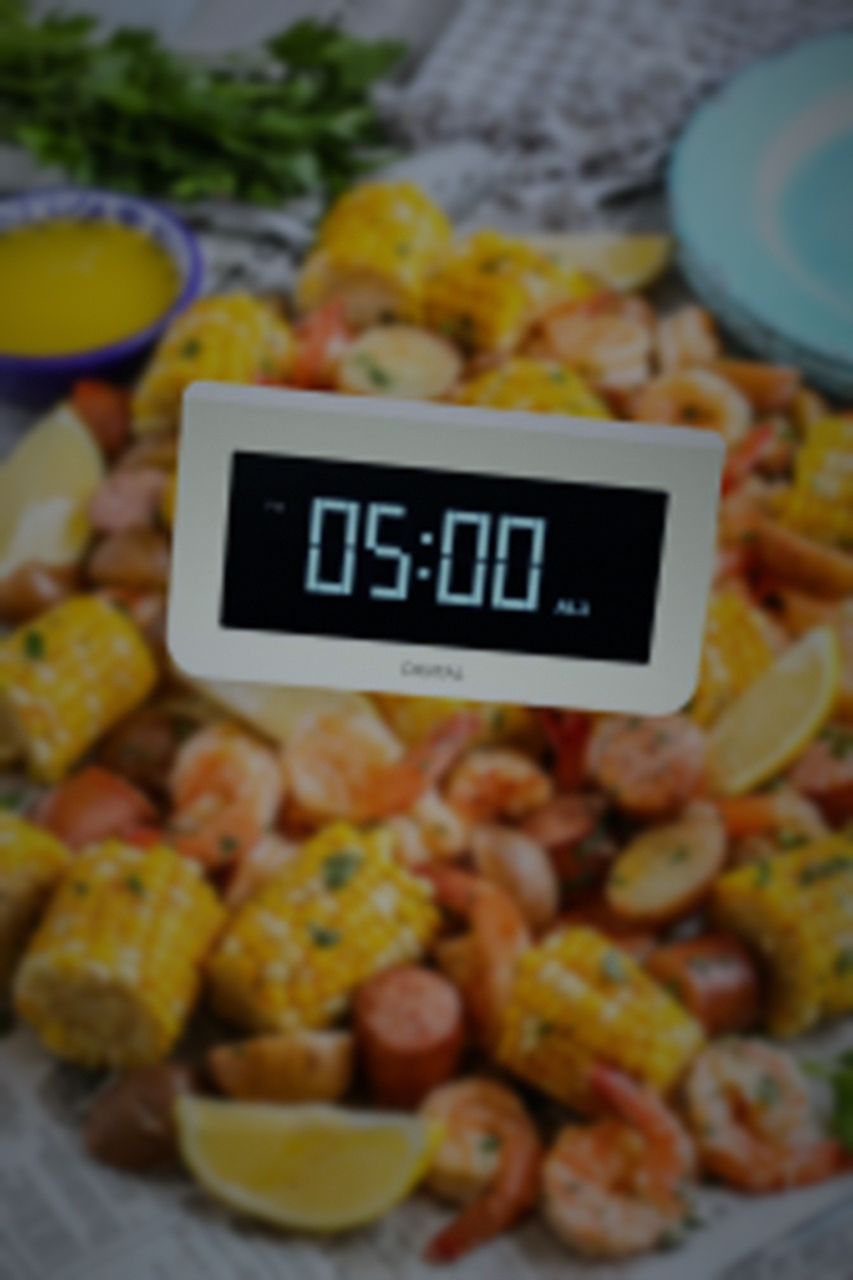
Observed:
{"hour": 5, "minute": 0}
